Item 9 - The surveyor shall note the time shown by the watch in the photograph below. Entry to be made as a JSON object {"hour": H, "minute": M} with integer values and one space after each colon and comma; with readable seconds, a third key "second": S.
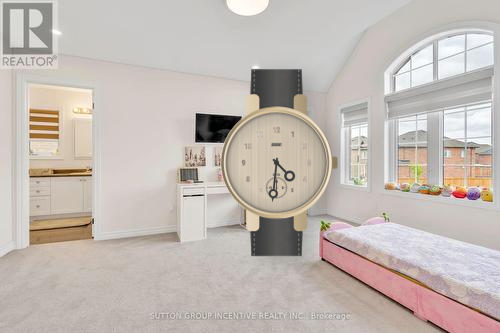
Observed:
{"hour": 4, "minute": 31}
